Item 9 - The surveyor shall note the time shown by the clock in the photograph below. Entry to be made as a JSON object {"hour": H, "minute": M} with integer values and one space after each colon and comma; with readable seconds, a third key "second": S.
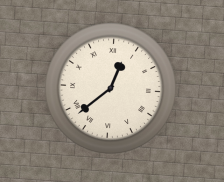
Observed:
{"hour": 12, "minute": 38}
